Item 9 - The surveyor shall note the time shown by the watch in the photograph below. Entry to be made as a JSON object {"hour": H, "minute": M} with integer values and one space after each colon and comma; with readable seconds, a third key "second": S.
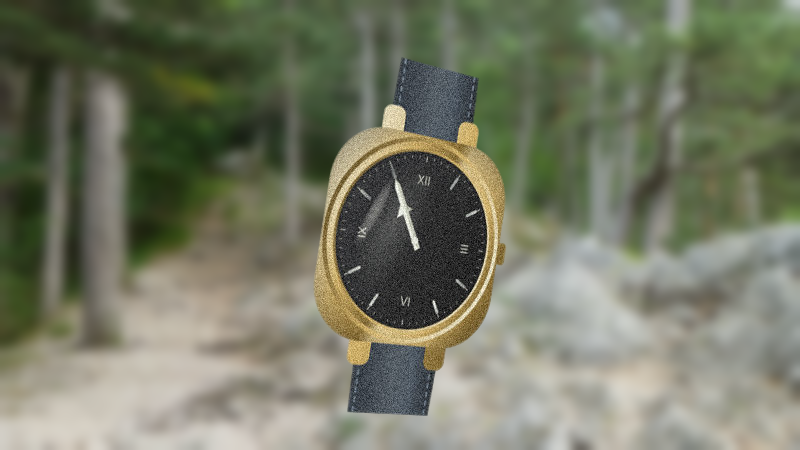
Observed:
{"hour": 10, "minute": 55}
